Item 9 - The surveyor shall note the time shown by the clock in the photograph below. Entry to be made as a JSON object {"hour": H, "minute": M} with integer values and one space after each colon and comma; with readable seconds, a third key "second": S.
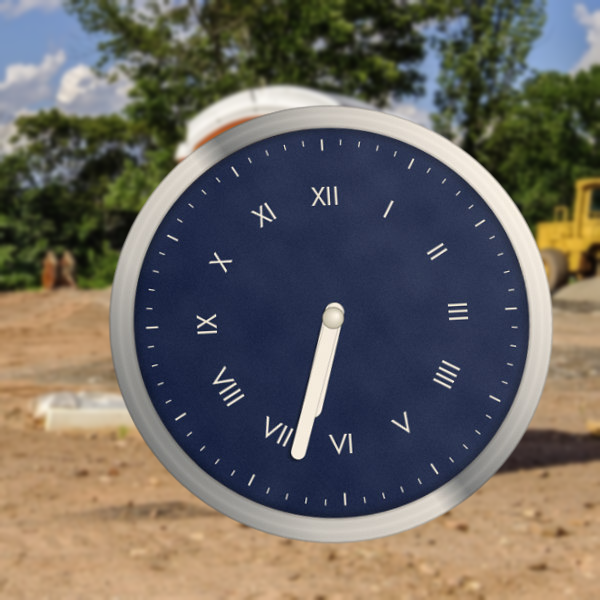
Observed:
{"hour": 6, "minute": 33}
